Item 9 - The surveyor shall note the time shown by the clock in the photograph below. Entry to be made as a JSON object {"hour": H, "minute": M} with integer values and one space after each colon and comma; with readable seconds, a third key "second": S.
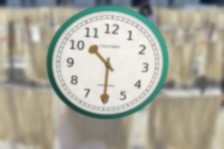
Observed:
{"hour": 10, "minute": 30}
